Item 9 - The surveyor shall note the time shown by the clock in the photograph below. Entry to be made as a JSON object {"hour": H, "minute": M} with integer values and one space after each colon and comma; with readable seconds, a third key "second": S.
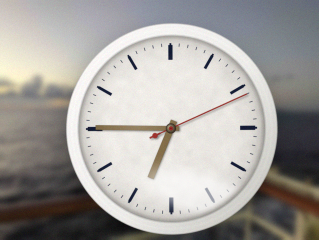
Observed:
{"hour": 6, "minute": 45, "second": 11}
